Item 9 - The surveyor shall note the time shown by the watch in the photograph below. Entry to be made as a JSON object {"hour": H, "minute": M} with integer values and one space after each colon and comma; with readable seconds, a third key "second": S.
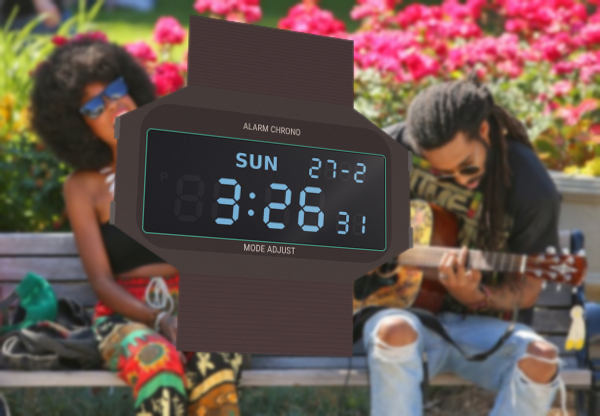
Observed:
{"hour": 3, "minute": 26, "second": 31}
